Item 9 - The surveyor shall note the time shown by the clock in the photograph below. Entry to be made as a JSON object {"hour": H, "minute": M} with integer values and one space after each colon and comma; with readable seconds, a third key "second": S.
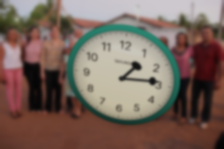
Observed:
{"hour": 1, "minute": 14}
